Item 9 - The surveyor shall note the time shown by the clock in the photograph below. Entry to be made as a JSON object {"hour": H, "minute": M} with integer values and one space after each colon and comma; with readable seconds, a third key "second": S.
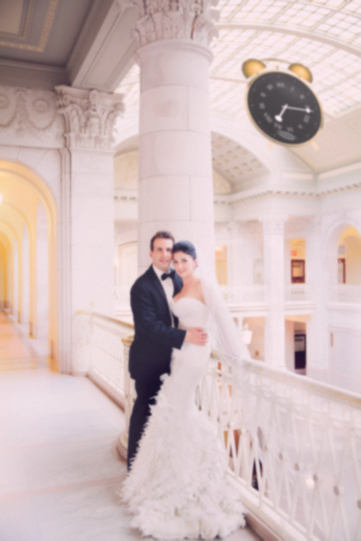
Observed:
{"hour": 7, "minute": 16}
